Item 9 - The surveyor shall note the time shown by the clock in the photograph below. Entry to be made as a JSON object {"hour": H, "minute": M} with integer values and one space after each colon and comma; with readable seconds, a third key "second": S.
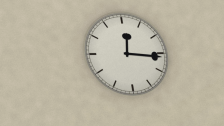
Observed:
{"hour": 12, "minute": 16}
